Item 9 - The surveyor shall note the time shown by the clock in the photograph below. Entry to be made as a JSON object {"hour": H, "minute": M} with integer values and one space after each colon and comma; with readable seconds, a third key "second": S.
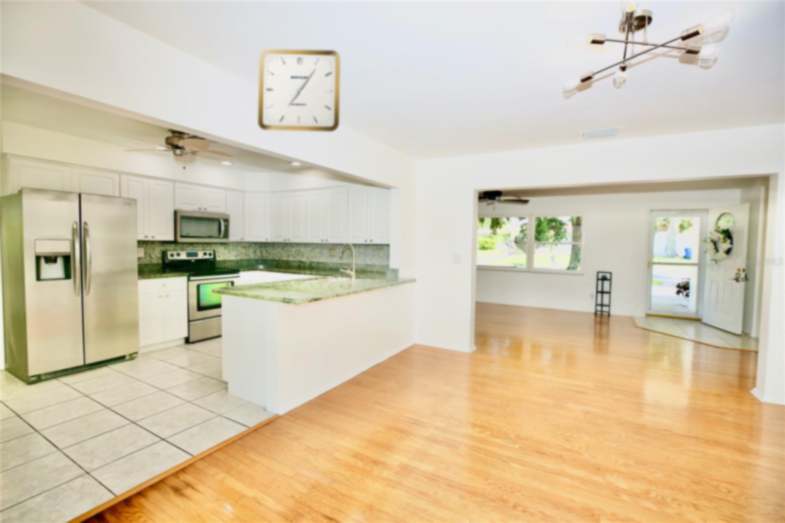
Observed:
{"hour": 7, "minute": 6}
